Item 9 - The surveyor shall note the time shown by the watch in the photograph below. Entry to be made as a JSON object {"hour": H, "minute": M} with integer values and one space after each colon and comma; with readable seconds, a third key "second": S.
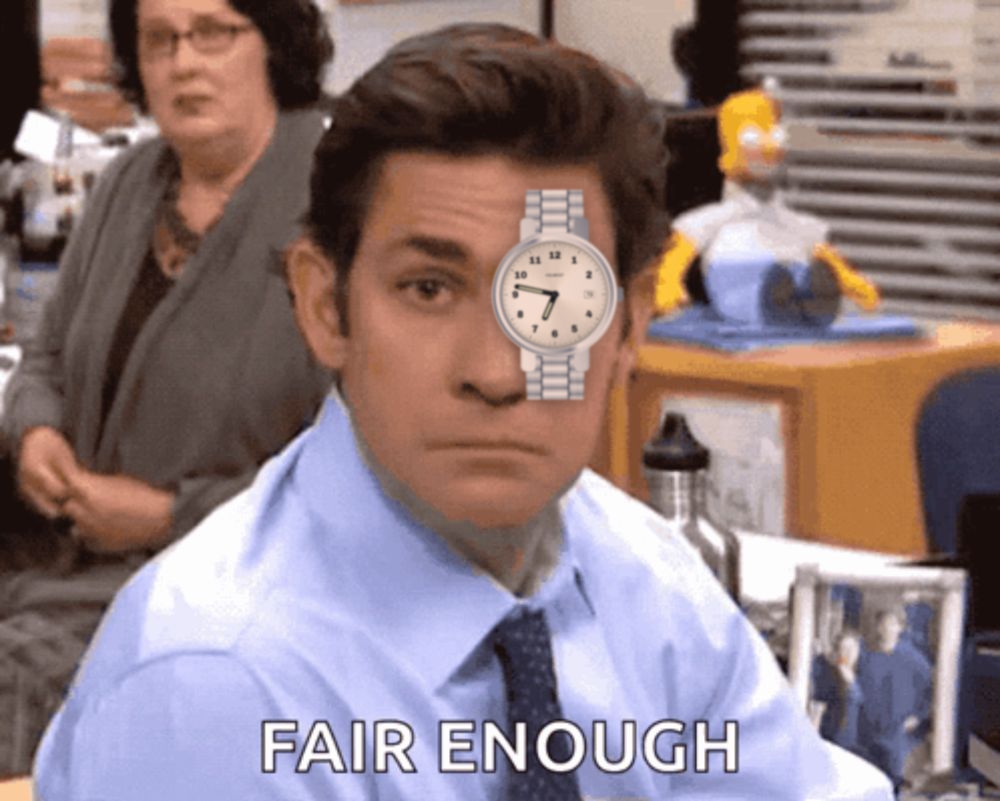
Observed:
{"hour": 6, "minute": 47}
